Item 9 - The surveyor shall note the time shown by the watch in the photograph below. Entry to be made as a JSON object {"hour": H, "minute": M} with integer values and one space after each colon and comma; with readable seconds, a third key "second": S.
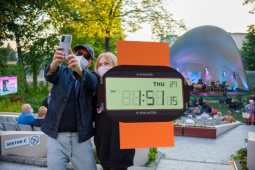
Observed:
{"hour": 1, "minute": 51, "second": 15}
